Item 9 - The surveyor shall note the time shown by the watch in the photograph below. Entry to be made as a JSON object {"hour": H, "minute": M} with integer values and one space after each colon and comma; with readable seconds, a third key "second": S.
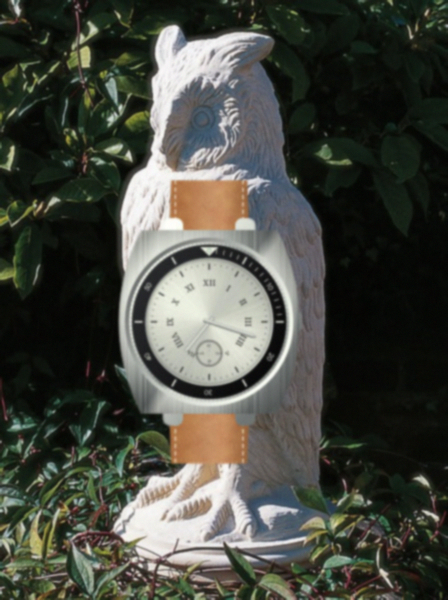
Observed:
{"hour": 7, "minute": 18}
